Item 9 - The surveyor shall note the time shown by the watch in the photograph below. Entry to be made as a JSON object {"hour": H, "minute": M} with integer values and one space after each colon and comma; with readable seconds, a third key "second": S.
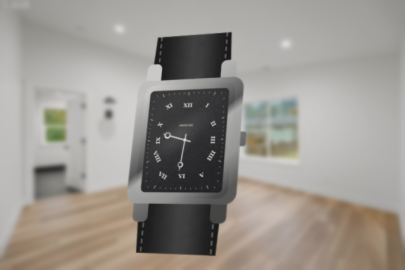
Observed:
{"hour": 9, "minute": 31}
